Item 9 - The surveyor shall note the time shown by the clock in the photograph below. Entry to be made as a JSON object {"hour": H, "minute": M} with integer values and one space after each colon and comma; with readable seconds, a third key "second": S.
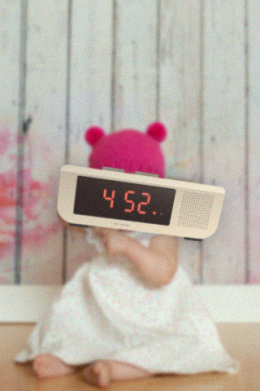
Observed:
{"hour": 4, "minute": 52}
